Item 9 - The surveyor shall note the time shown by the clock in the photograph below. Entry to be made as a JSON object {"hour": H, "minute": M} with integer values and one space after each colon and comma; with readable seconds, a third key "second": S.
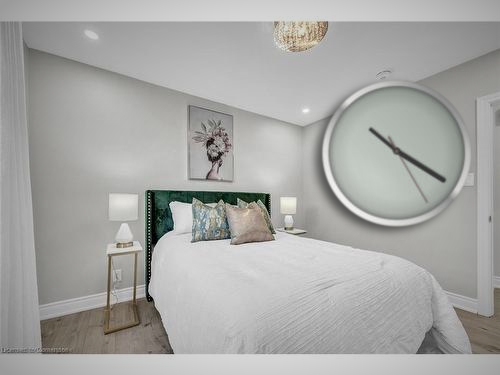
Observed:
{"hour": 10, "minute": 20, "second": 25}
